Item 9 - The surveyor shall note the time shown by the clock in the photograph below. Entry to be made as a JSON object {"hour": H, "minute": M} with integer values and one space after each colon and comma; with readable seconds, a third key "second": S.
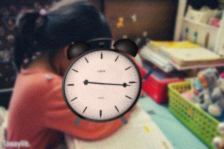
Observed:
{"hour": 9, "minute": 16}
